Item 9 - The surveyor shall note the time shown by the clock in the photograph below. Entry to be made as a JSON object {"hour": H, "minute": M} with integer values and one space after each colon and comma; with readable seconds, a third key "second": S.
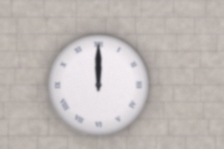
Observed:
{"hour": 12, "minute": 0}
